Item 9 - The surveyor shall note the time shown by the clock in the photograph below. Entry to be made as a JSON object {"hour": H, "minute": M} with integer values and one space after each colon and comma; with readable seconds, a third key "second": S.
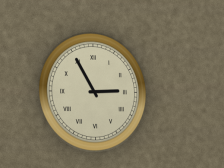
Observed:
{"hour": 2, "minute": 55}
